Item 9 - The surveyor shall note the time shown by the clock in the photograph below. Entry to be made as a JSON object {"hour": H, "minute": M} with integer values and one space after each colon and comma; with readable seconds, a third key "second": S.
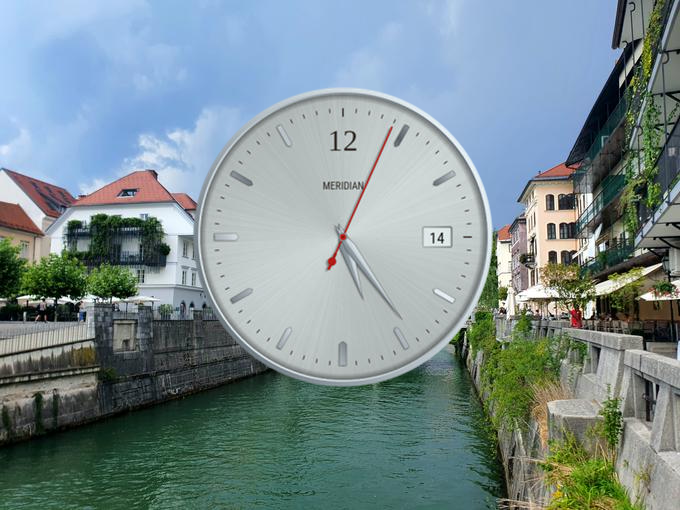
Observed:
{"hour": 5, "minute": 24, "second": 4}
